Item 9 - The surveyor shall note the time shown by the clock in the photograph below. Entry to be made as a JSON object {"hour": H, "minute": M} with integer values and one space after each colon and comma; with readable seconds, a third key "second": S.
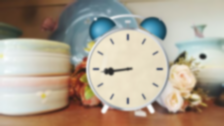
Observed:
{"hour": 8, "minute": 44}
